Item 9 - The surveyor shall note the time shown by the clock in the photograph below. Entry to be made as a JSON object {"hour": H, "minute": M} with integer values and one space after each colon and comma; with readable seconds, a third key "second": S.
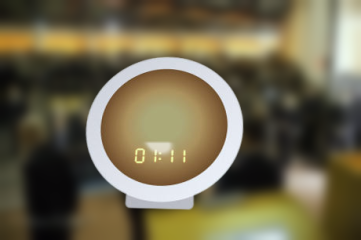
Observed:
{"hour": 1, "minute": 11}
